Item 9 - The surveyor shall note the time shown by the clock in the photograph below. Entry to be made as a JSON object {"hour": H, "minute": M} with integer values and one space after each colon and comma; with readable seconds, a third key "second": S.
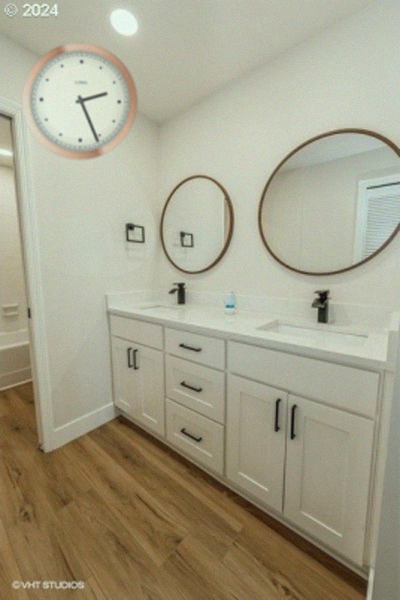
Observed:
{"hour": 2, "minute": 26}
